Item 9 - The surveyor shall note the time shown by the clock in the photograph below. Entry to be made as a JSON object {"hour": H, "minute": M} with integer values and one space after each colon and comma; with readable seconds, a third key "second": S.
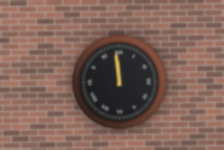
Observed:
{"hour": 11, "minute": 59}
